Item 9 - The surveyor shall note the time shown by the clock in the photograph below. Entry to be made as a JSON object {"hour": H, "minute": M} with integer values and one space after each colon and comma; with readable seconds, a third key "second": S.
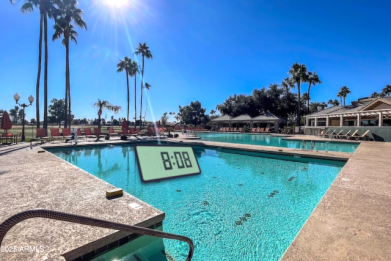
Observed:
{"hour": 8, "minute": 8}
